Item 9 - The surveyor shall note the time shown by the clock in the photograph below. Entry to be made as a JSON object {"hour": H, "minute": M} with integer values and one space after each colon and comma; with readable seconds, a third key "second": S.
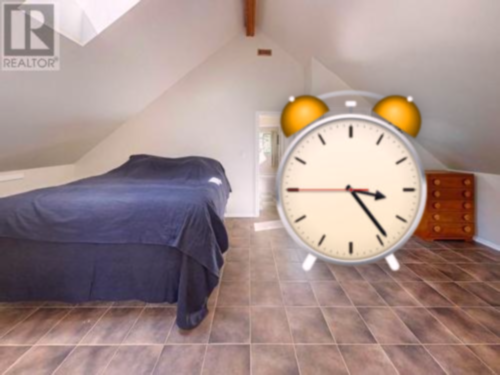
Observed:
{"hour": 3, "minute": 23, "second": 45}
